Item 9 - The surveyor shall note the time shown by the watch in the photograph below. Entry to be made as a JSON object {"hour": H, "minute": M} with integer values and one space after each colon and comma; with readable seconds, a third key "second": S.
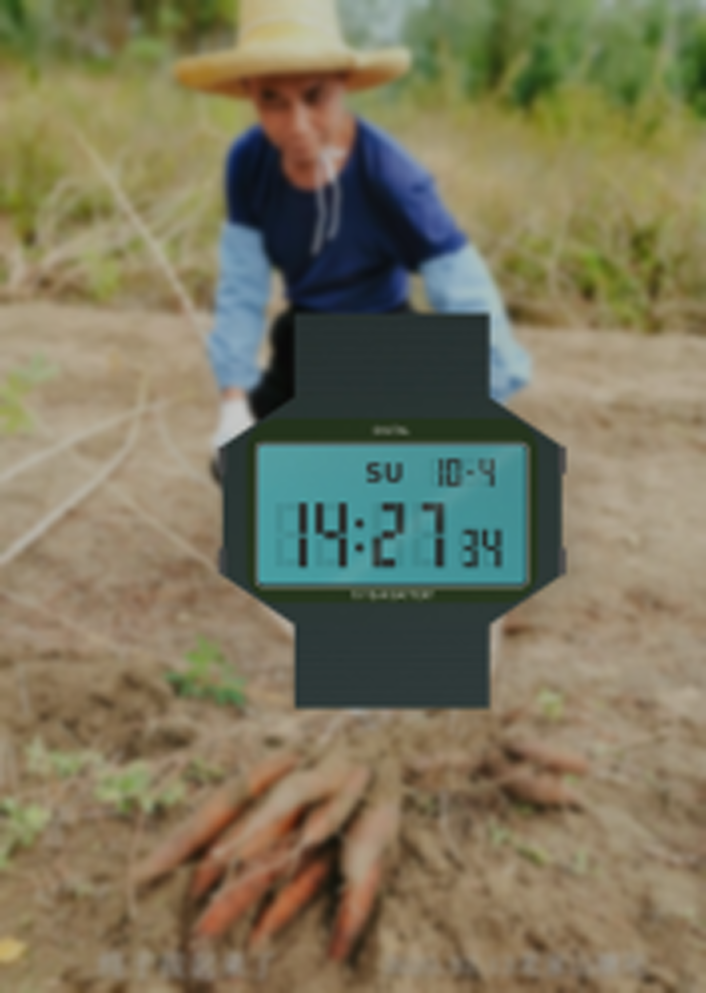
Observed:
{"hour": 14, "minute": 27, "second": 34}
